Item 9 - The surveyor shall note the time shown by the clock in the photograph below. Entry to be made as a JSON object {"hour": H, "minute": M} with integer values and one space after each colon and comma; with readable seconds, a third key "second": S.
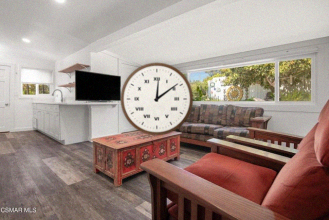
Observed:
{"hour": 12, "minute": 9}
